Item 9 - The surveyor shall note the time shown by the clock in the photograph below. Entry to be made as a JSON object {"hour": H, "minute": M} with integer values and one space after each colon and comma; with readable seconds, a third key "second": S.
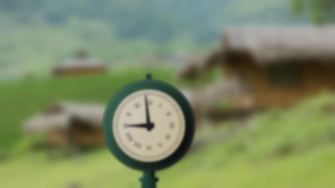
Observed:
{"hour": 8, "minute": 59}
